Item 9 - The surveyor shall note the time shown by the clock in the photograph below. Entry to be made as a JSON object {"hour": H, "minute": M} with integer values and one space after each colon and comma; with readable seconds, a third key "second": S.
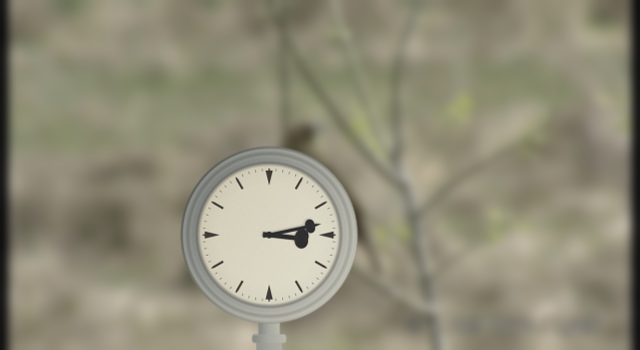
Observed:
{"hour": 3, "minute": 13}
